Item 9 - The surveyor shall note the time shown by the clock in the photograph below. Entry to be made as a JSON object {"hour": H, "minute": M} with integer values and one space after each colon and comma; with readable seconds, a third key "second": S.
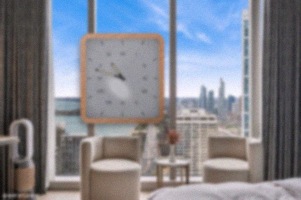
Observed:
{"hour": 10, "minute": 48}
